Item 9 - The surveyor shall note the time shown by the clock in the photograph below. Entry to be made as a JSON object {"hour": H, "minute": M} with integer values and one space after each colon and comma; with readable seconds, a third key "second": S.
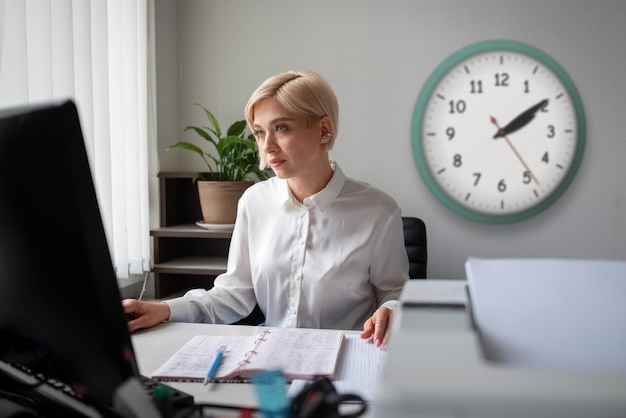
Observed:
{"hour": 2, "minute": 9, "second": 24}
